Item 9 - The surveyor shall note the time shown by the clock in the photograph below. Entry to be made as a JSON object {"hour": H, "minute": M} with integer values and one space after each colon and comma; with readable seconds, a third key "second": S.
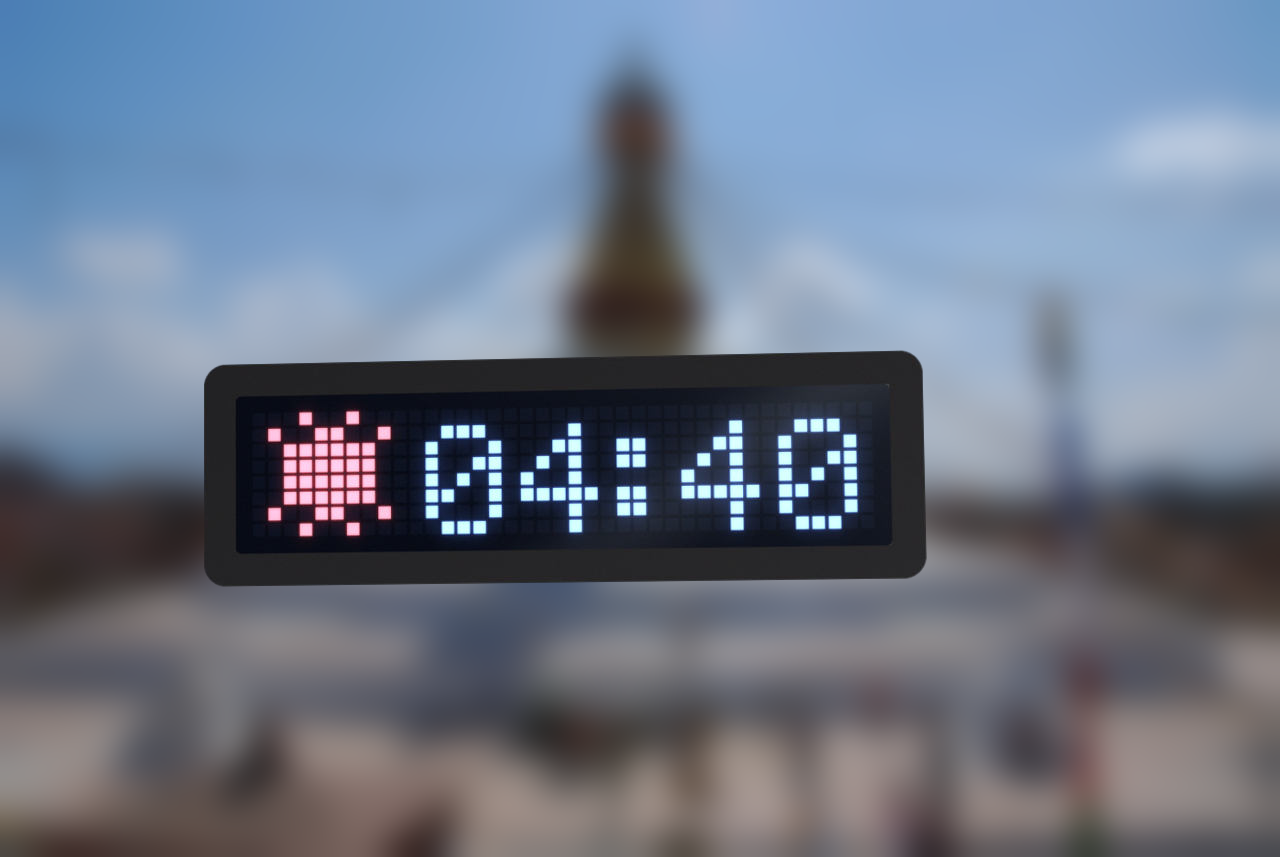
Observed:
{"hour": 4, "minute": 40}
